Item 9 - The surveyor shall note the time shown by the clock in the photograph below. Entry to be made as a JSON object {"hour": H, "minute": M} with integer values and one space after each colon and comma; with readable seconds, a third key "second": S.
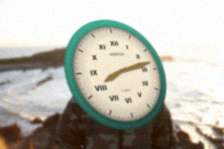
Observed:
{"hour": 8, "minute": 13}
